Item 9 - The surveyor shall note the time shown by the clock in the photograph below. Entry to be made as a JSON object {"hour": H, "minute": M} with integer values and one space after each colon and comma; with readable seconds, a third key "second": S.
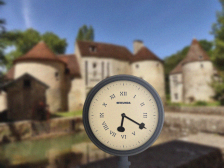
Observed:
{"hour": 6, "minute": 20}
